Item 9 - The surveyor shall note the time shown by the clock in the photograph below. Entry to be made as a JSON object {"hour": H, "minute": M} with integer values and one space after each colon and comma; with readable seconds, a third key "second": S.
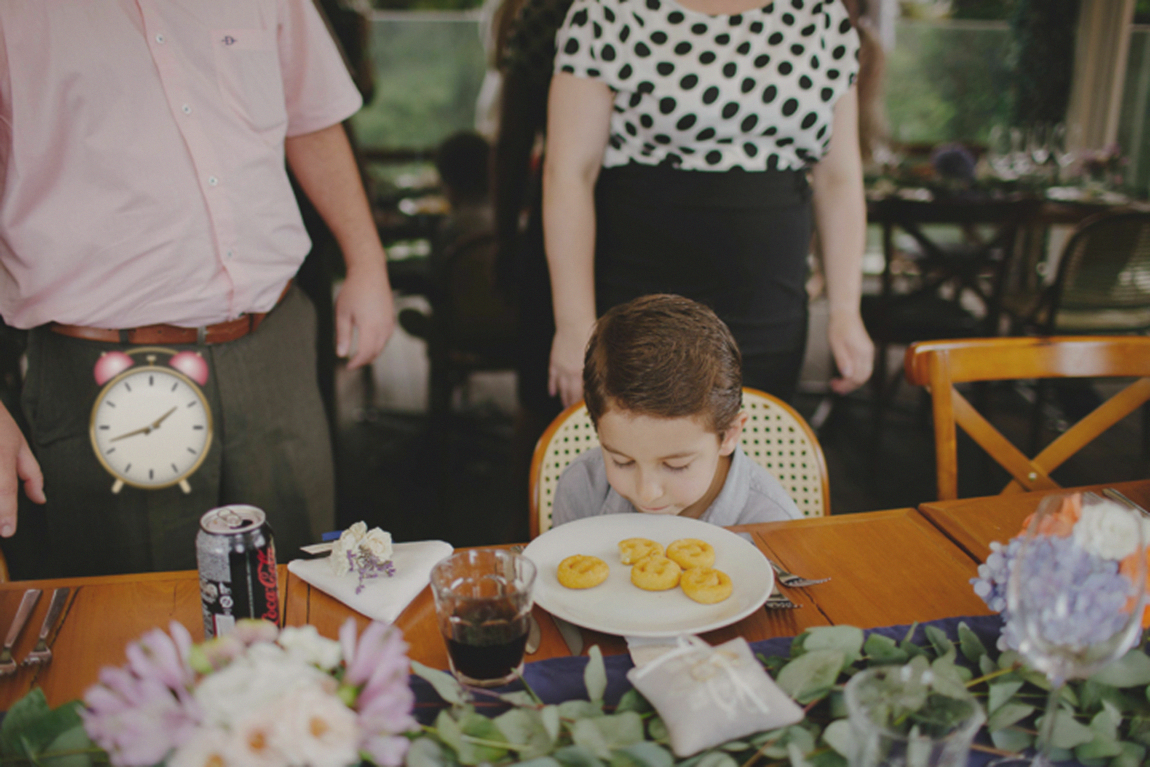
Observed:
{"hour": 1, "minute": 42}
